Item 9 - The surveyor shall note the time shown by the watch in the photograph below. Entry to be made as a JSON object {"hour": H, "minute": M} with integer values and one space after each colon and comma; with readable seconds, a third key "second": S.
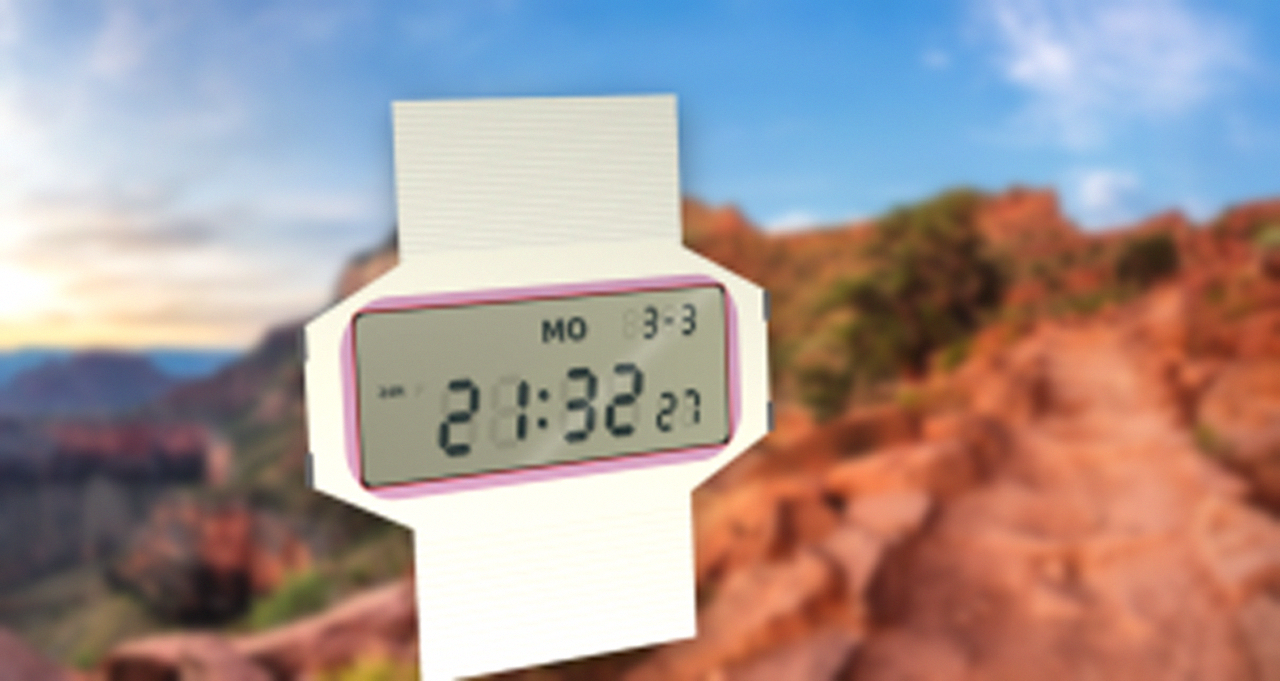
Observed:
{"hour": 21, "minute": 32, "second": 27}
